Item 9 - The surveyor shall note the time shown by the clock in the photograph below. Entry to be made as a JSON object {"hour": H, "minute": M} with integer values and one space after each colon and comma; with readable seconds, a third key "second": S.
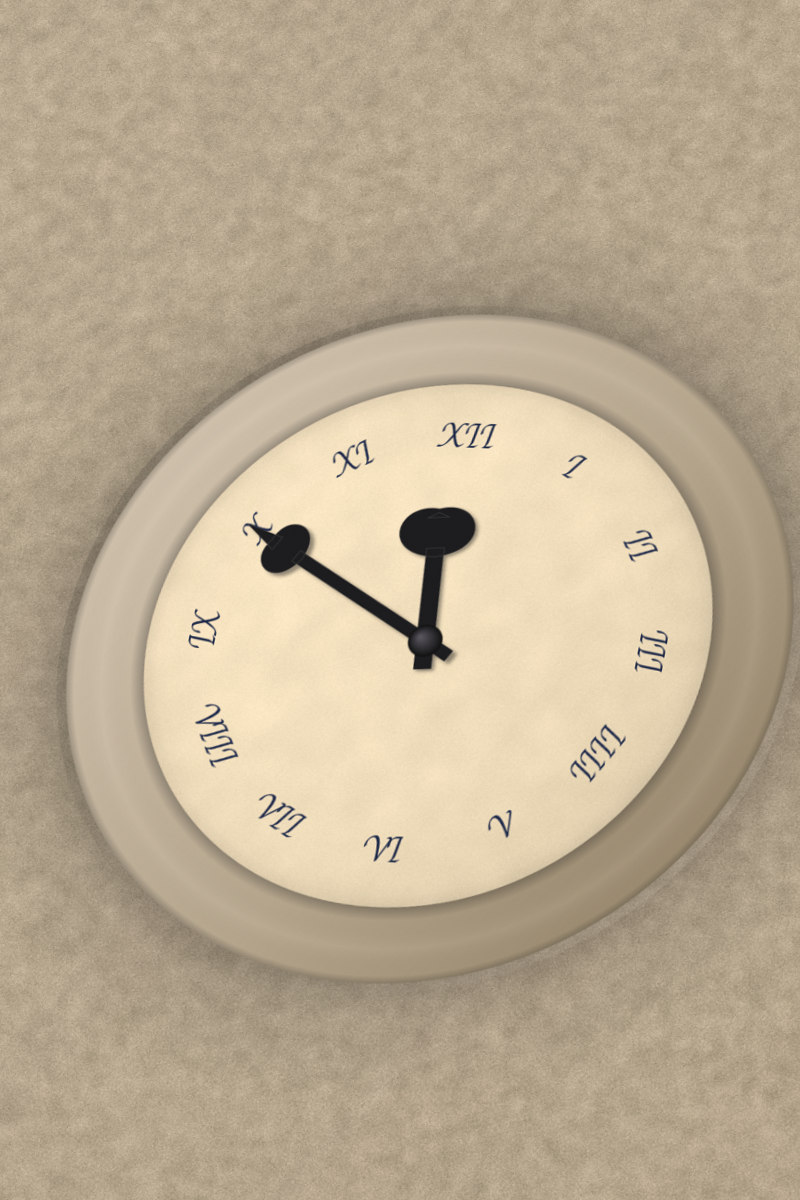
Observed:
{"hour": 11, "minute": 50}
